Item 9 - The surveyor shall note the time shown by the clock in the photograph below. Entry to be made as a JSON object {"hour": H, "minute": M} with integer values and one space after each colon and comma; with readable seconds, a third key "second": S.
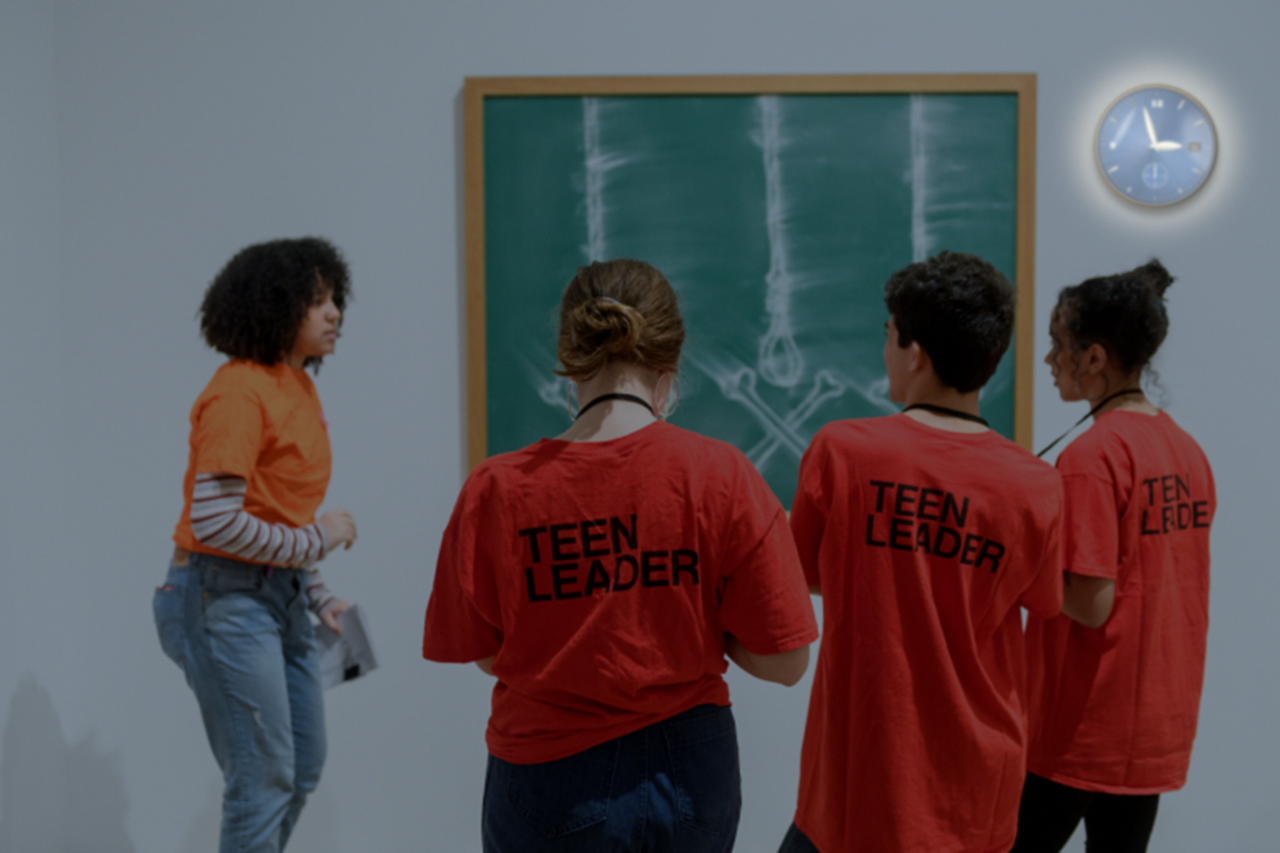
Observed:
{"hour": 2, "minute": 57}
